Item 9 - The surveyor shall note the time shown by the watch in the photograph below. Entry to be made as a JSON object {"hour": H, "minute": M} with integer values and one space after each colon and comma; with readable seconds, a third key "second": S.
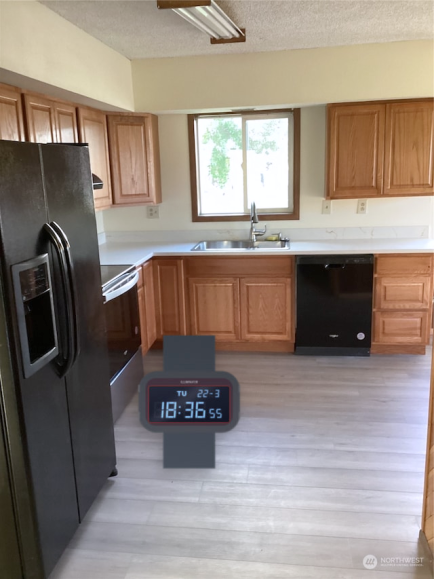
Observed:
{"hour": 18, "minute": 36, "second": 55}
